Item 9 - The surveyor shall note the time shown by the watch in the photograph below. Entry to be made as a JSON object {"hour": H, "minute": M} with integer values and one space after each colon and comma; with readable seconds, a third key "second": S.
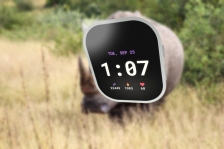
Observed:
{"hour": 1, "minute": 7}
